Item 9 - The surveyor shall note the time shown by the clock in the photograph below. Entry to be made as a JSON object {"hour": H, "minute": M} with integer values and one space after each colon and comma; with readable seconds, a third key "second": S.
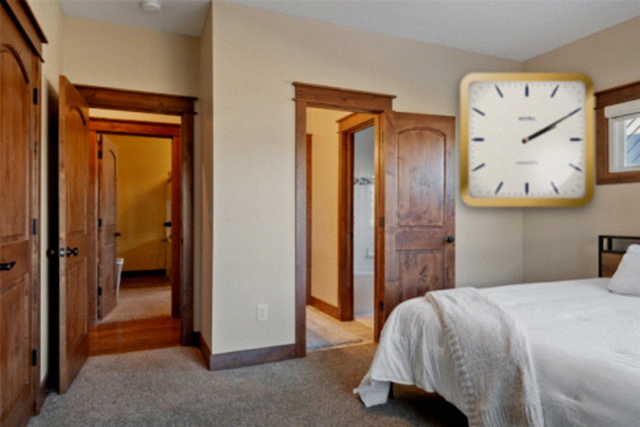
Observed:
{"hour": 2, "minute": 10}
